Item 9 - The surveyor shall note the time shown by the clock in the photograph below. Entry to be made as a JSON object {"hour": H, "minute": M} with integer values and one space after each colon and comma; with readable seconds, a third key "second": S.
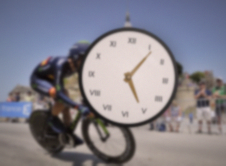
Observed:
{"hour": 5, "minute": 6}
